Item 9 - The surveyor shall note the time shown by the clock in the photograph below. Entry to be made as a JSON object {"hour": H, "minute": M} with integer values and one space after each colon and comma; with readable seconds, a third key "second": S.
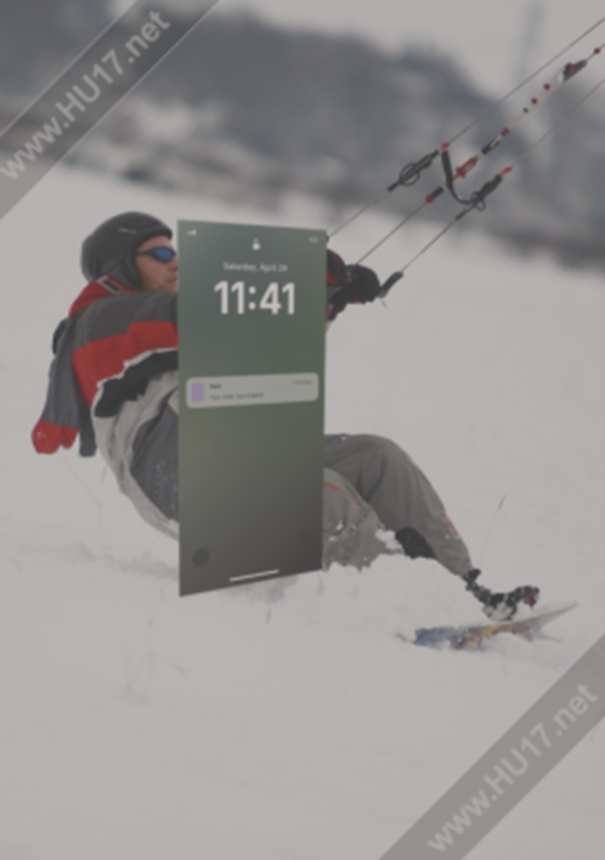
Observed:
{"hour": 11, "minute": 41}
